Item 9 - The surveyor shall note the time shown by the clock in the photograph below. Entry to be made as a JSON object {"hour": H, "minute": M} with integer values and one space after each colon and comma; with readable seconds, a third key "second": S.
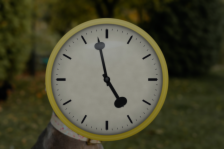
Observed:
{"hour": 4, "minute": 58}
